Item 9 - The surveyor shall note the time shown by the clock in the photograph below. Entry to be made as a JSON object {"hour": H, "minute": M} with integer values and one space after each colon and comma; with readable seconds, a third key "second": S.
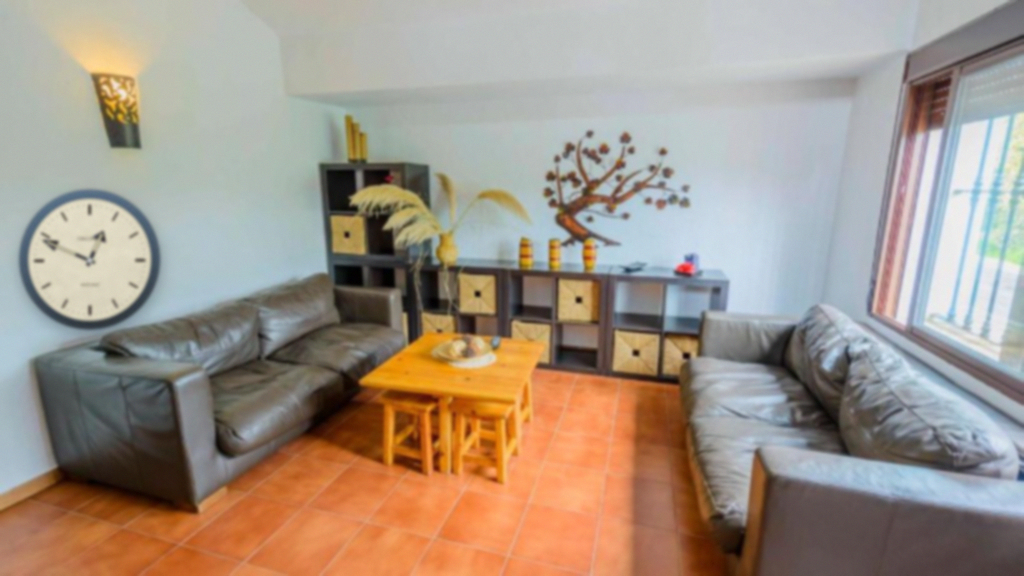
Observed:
{"hour": 12, "minute": 49}
